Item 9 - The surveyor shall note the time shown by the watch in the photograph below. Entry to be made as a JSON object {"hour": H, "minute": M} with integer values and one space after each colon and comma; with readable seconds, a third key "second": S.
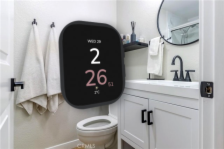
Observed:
{"hour": 2, "minute": 26}
